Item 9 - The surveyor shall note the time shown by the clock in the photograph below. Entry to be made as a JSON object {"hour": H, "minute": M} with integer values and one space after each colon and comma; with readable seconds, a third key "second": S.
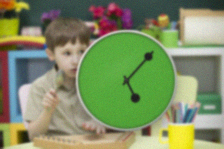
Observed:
{"hour": 5, "minute": 7}
